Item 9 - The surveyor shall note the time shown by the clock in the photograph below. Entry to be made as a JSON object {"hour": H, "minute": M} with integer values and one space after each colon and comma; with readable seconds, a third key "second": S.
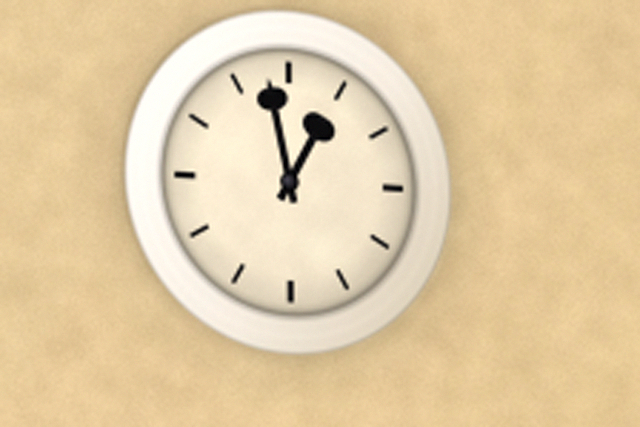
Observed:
{"hour": 12, "minute": 58}
